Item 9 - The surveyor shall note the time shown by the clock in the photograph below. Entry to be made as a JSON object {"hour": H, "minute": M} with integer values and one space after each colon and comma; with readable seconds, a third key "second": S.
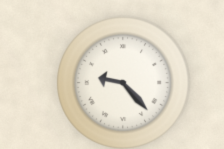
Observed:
{"hour": 9, "minute": 23}
